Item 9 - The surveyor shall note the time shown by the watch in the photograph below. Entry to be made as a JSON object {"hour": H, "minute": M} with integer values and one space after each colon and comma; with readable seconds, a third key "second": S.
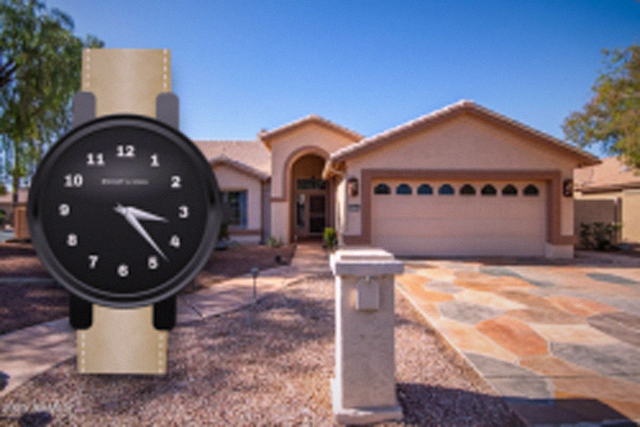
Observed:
{"hour": 3, "minute": 23}
